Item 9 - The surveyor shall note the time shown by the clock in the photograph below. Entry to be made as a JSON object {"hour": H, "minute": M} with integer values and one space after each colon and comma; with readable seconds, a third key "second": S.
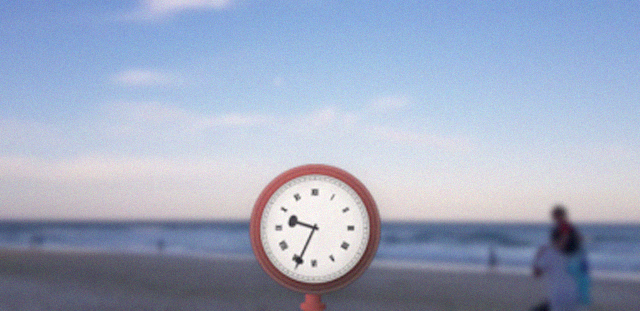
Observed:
{"hour": 9, "minute": 34}
